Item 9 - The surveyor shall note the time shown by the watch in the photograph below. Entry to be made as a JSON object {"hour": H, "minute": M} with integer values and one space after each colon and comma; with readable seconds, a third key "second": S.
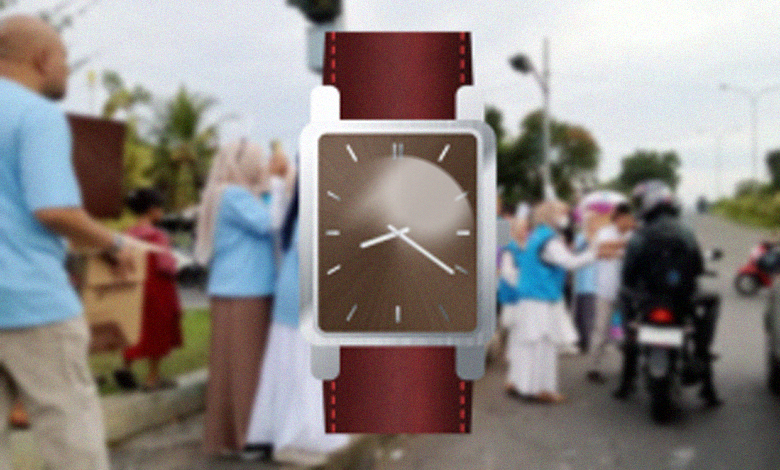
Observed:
{"hour": 8, "minute": 21}
